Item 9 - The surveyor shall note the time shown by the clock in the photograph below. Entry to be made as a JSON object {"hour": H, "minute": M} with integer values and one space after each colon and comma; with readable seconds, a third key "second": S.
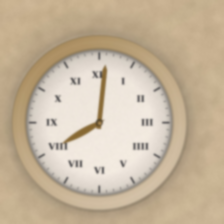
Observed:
{"hour": 8, "minute": 1}
